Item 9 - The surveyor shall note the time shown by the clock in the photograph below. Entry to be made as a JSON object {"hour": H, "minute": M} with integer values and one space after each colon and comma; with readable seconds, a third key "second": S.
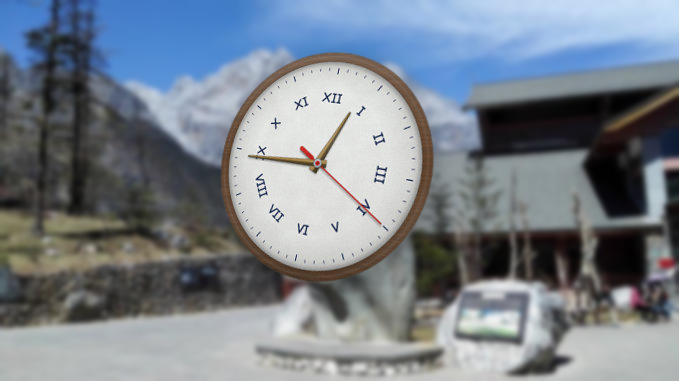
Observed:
{"hour": 12, "minute": 44, "second": 20}
